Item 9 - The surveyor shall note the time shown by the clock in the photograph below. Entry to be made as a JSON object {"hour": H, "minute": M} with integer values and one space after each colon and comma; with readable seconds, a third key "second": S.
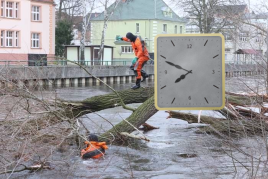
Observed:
{"hour": 7, "minute": 49}
